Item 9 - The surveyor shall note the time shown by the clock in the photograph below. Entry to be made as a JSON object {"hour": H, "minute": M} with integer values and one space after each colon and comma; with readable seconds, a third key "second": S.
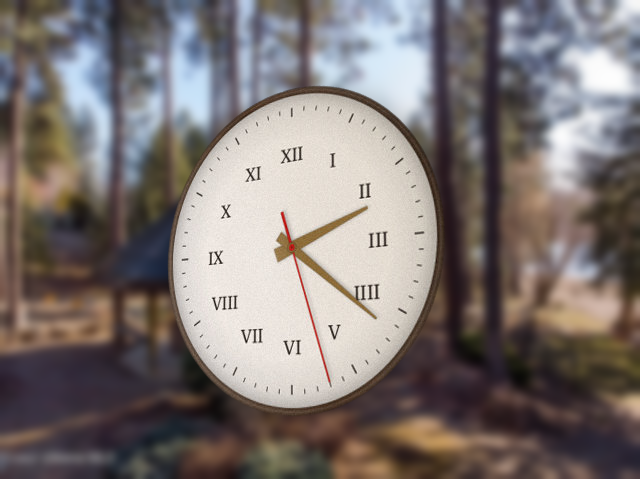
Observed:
{"hour": 2, "minute": 21, "second": 27}
